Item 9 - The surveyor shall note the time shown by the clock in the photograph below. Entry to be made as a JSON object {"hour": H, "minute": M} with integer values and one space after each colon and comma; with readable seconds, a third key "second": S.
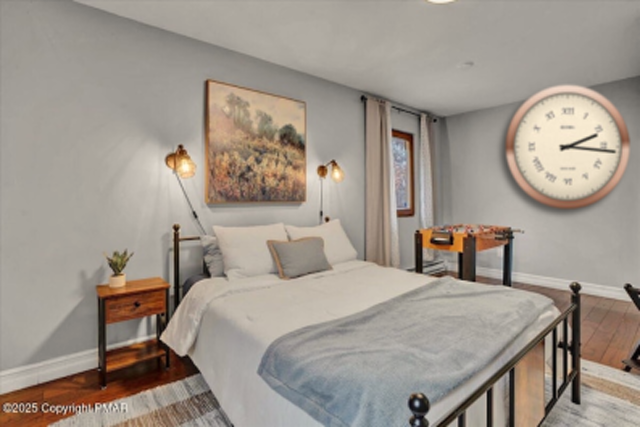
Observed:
{"hour": 2, "minute": 16}
